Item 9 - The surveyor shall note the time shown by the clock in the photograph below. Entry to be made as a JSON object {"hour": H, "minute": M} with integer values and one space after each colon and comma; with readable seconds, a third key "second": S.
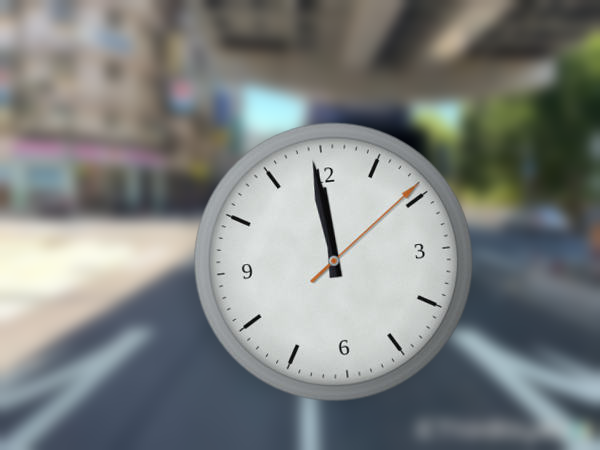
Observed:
{"hour": 11, "minute": 59, "second": 9}
